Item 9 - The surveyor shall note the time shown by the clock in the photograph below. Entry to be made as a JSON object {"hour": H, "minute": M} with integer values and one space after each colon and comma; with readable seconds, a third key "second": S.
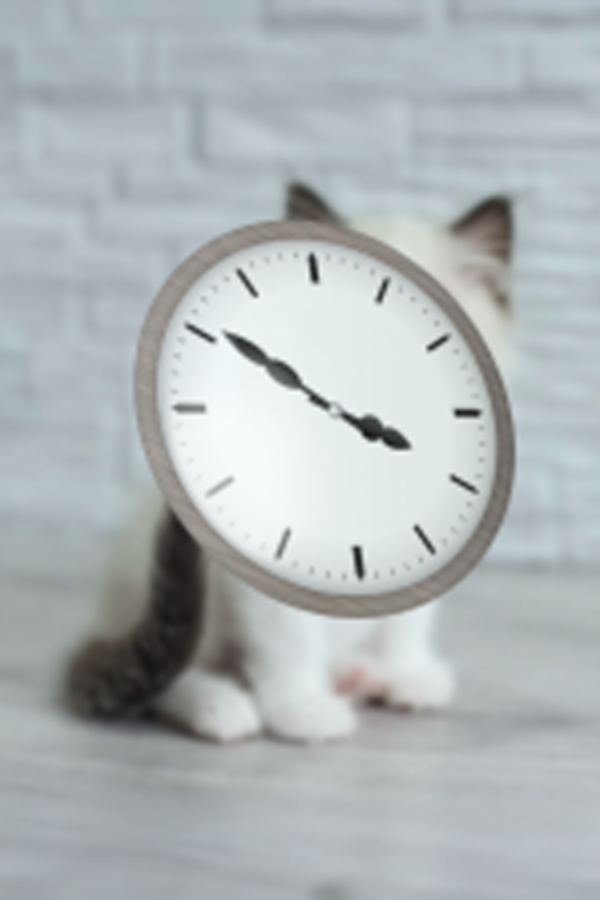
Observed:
{"hour": 3, "minute": 51}
